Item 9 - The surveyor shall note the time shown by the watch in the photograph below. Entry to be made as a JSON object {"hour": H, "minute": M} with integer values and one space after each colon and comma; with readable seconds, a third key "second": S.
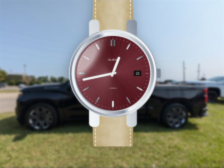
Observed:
{"hour": 12, "minute": 43}
